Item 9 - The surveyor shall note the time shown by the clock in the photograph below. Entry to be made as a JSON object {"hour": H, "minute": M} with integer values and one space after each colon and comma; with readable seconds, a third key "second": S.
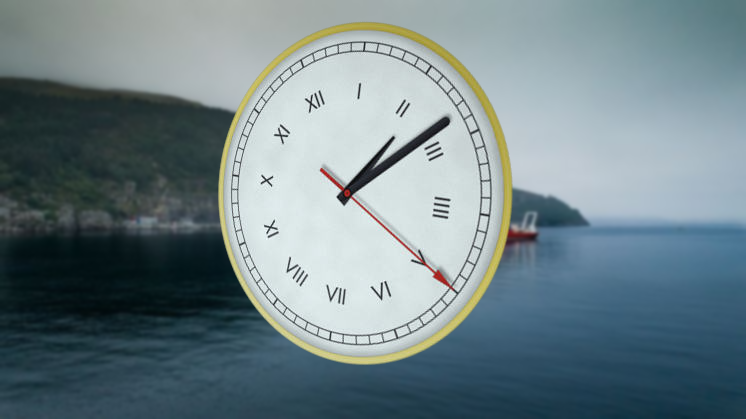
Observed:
{"hour": 2, "minute": 13, "second": 25}
